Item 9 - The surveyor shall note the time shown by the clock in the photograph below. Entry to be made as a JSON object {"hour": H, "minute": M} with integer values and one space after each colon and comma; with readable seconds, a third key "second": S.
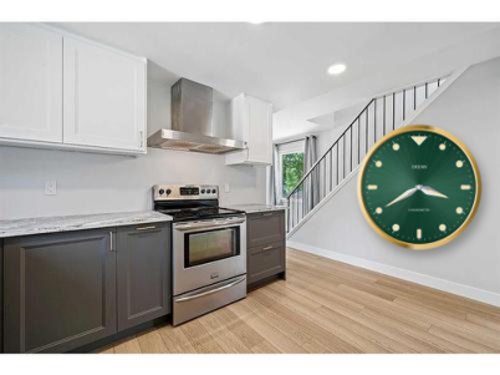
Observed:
{"hour": 3, "minute": 40}
